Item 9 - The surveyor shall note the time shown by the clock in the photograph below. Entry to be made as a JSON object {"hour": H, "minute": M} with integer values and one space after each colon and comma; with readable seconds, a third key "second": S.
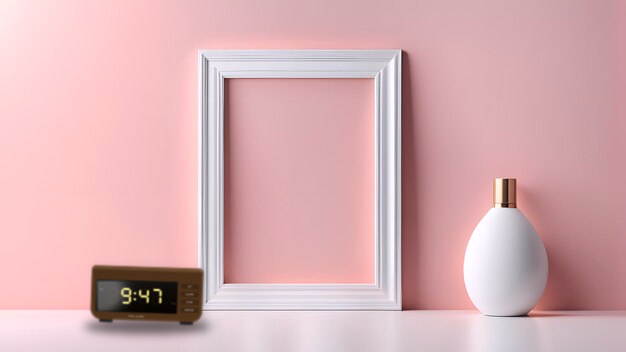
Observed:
{"hour": 9, "minute": 47}
